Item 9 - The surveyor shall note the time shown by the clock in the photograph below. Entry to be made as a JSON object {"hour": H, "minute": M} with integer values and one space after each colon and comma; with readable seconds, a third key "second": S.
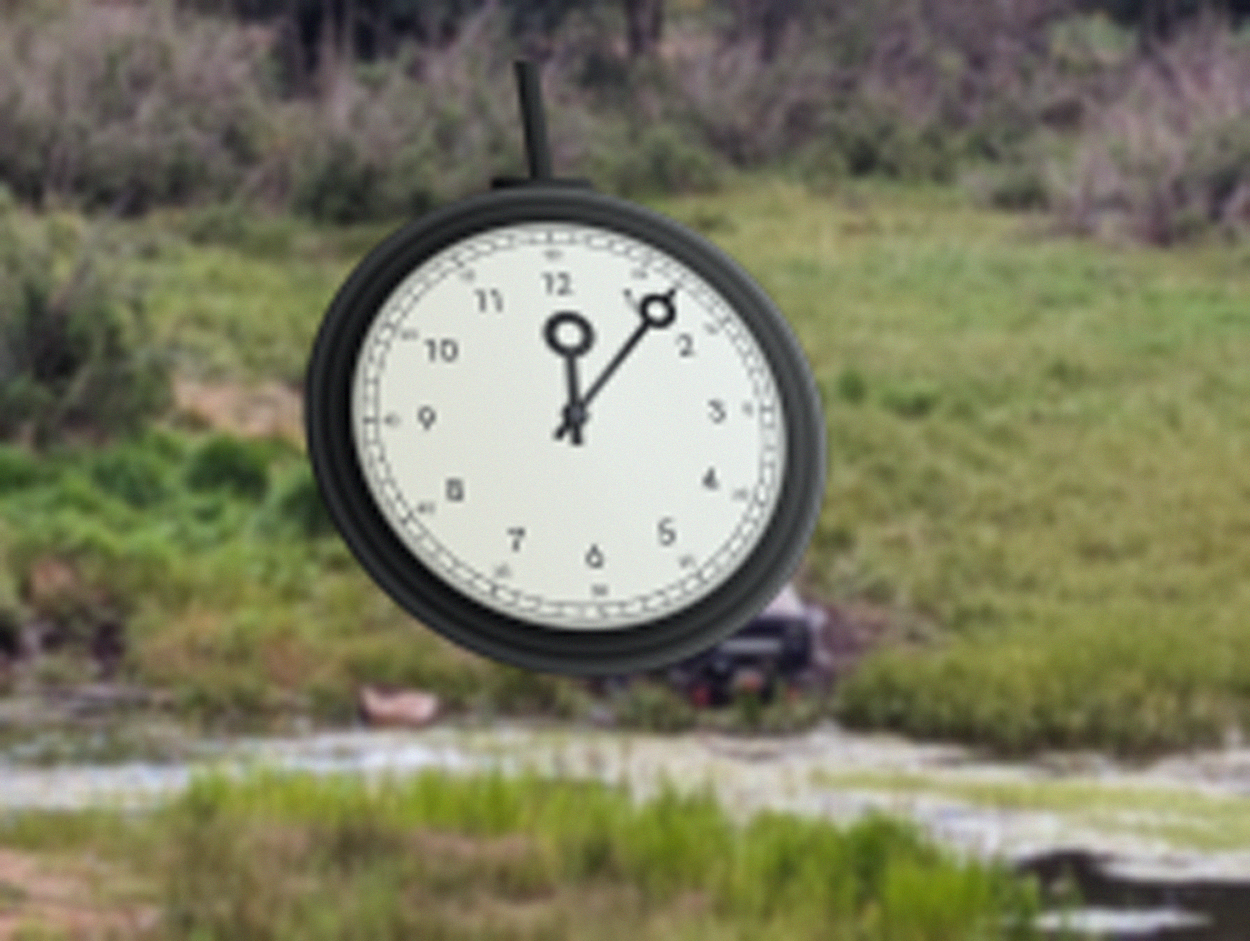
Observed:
{"hour": 12, "minute": 7}
